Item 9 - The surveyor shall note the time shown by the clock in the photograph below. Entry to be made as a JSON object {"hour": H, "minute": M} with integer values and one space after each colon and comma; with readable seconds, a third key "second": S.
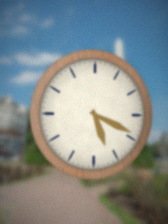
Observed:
{"hour": 5, "minute": 19}
